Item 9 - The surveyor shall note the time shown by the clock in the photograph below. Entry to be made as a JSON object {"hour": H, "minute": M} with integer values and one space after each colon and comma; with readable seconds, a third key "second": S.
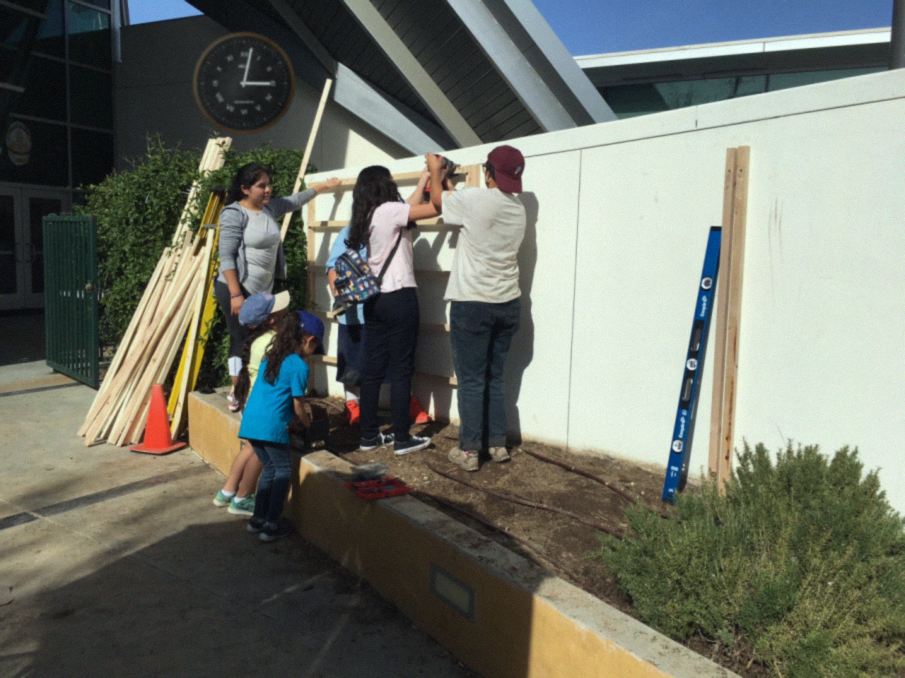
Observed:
{"hour": 3, "minute": 2}
